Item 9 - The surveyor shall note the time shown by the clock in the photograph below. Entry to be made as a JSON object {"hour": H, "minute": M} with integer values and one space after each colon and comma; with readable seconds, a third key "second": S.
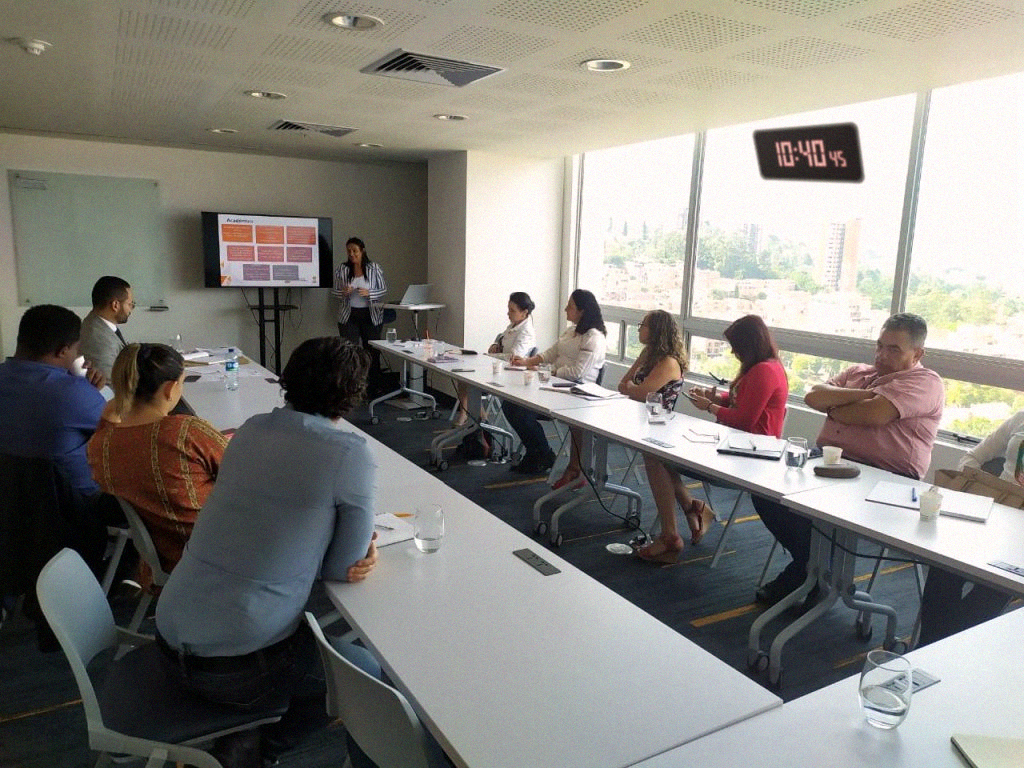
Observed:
{"hour": 10, "minute": 40, "second": 45}
